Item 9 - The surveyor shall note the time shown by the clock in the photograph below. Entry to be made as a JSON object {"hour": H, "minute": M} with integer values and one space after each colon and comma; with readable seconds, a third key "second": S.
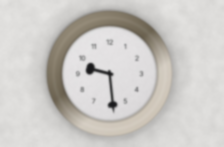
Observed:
{"hour": 9, "minute": 29}
